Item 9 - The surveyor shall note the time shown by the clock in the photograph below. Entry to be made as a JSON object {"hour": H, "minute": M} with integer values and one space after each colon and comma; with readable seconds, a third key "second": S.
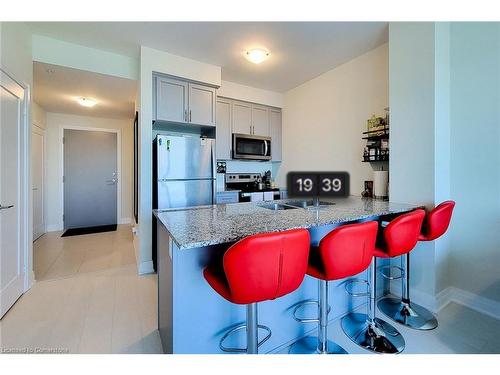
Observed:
{"hour": 19, "minute": 39}
